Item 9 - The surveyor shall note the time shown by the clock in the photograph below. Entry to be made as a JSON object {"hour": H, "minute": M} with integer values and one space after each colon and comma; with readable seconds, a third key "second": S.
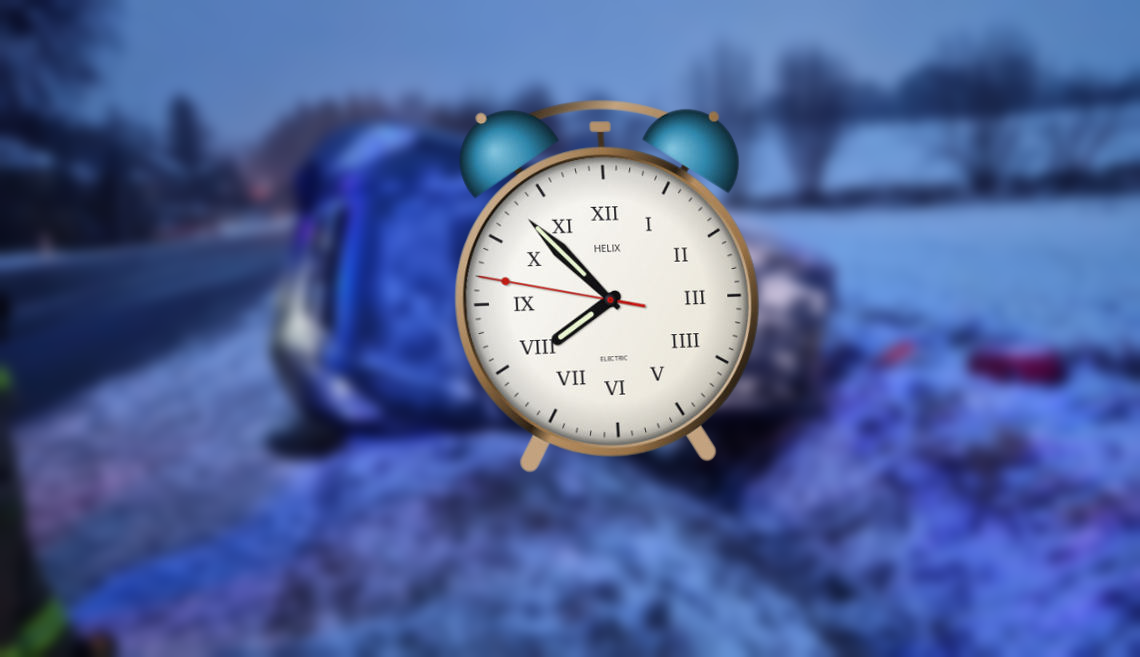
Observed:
{"hour": 7, "minute": 52, "second": 47}
